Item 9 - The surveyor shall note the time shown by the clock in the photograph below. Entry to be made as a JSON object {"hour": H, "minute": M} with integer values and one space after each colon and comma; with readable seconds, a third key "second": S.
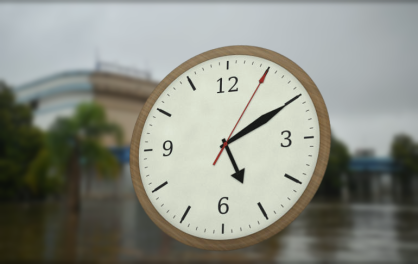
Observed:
{"hour": 5, "minute": 10, "second": 5}
